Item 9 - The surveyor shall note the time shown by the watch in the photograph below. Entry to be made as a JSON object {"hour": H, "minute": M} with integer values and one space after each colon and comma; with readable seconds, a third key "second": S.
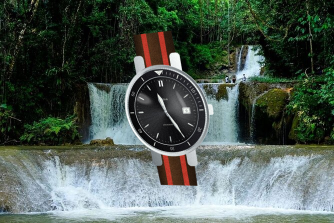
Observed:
{"hour": 11, "minute": 25}
